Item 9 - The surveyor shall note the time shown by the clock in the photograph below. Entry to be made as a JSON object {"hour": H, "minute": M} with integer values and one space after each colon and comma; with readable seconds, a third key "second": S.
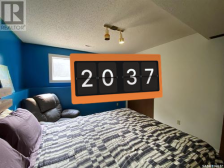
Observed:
{"hour": 20, "minute": 37}
